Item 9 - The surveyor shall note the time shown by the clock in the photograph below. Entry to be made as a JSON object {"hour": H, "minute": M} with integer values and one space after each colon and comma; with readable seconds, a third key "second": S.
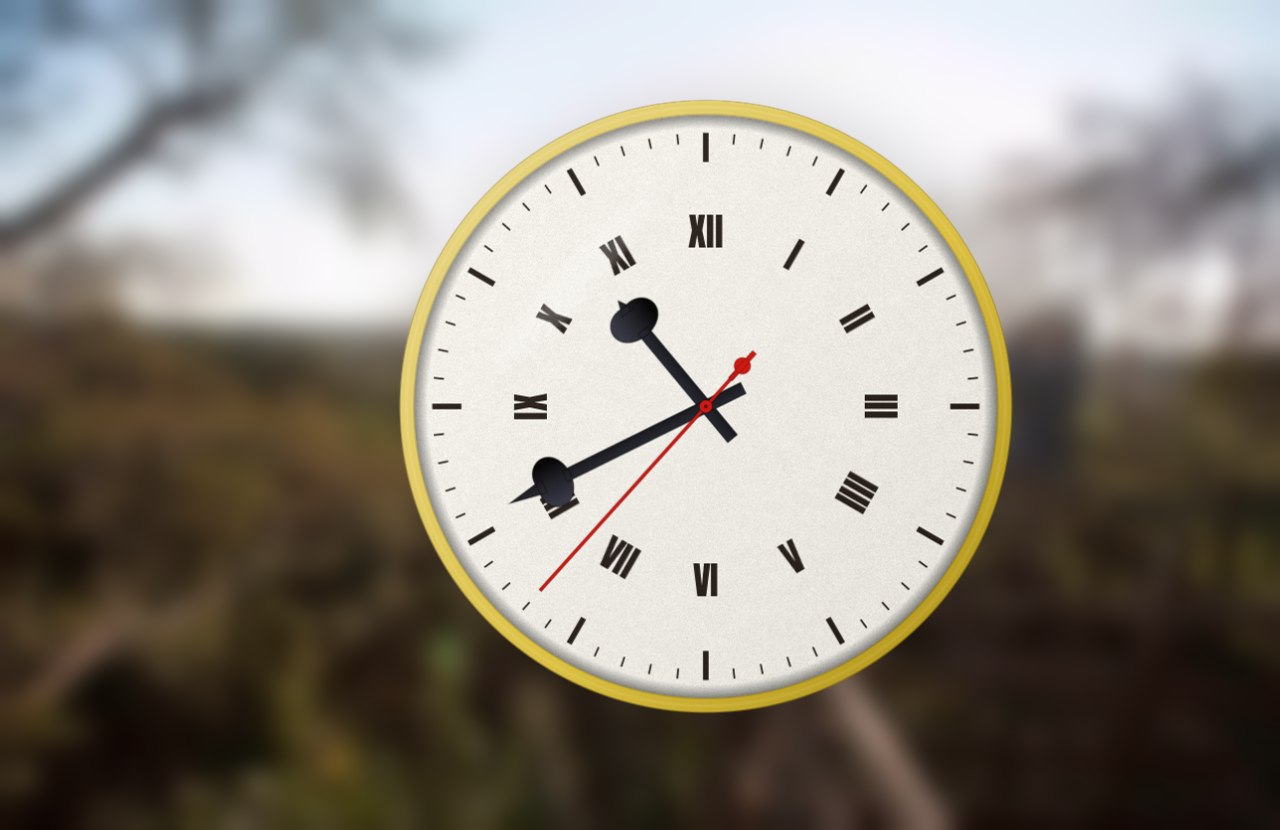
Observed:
{"hour": 10, "minute": 40, "second": 37}
